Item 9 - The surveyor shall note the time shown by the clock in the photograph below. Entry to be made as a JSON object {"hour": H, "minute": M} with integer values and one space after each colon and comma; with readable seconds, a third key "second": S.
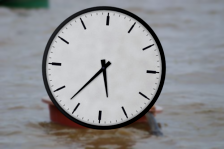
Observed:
{"hour": 5, "minute": 37}
